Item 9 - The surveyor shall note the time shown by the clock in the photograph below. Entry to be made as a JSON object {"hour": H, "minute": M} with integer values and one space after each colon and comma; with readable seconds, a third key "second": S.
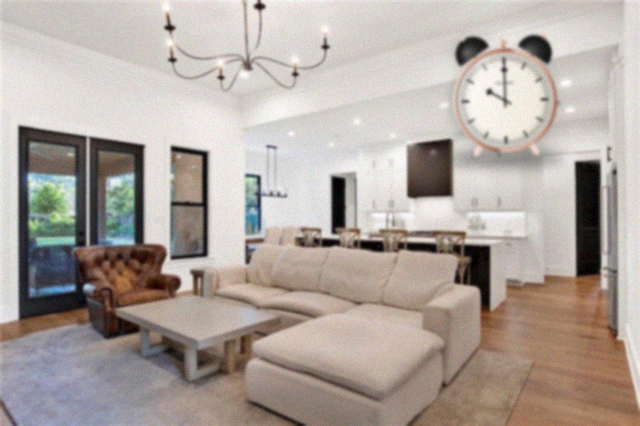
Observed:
{"hour": 10, "minute": 0}
